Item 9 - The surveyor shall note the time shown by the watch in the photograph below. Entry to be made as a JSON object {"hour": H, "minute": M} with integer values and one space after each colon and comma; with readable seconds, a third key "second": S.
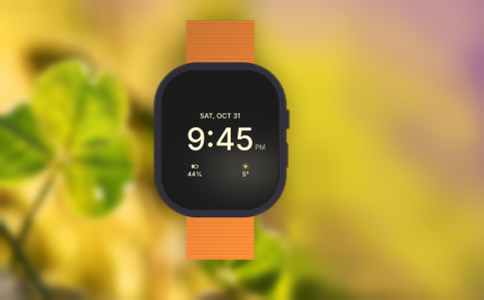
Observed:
{"hour": 9, "minute": 45}
